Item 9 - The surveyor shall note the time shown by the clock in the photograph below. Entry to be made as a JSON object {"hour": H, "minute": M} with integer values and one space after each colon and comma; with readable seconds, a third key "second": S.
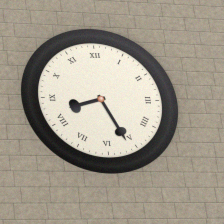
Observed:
{"hour": 8, "minute": 26}
